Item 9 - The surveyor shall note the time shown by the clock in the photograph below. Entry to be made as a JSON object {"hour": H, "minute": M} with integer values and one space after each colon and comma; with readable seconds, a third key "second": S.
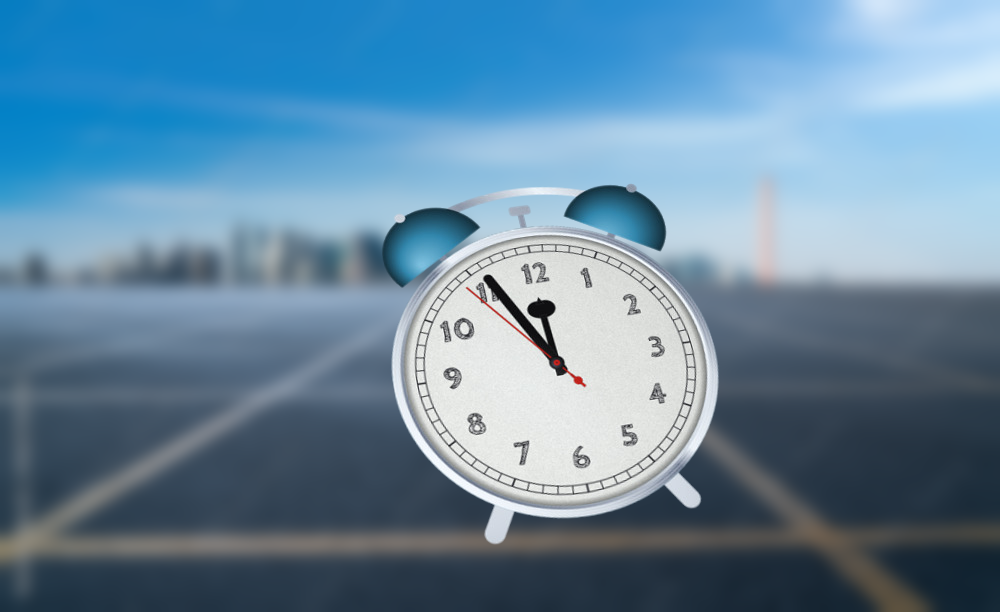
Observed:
{"hour": 11, "minute": 55, "second": 54}
